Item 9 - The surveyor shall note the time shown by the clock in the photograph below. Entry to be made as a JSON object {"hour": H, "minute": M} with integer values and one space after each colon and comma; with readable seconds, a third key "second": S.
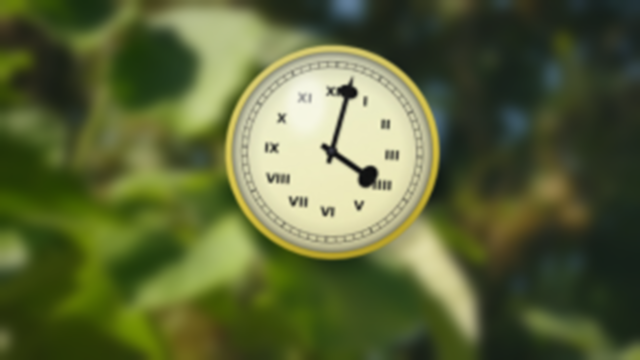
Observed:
{"hour": 4, "minute": 2}
